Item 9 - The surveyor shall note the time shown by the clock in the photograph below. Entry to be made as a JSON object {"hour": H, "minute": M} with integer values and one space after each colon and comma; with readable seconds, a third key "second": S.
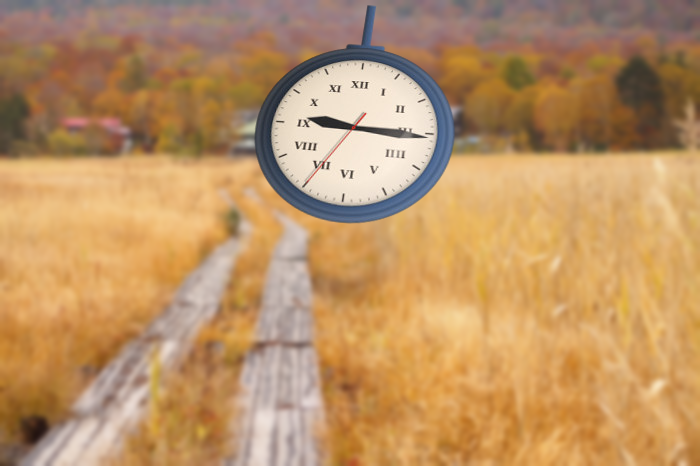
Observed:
{"hour": 9, "minute": 15, "second": 35}
